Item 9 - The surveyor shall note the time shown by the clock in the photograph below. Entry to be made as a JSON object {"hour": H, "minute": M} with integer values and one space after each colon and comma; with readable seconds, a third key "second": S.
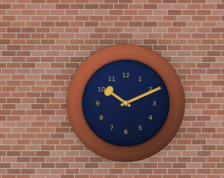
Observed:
{"hour": 10, "minute": 11}
